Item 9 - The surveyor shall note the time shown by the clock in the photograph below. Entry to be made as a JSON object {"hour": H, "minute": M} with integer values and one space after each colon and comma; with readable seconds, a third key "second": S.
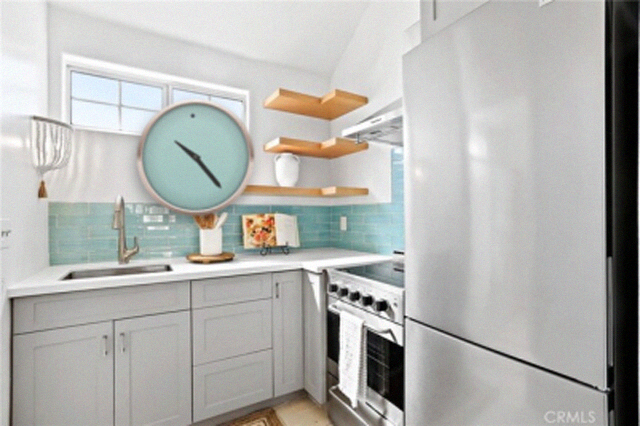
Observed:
{"hour": 10, "minute": 24}
